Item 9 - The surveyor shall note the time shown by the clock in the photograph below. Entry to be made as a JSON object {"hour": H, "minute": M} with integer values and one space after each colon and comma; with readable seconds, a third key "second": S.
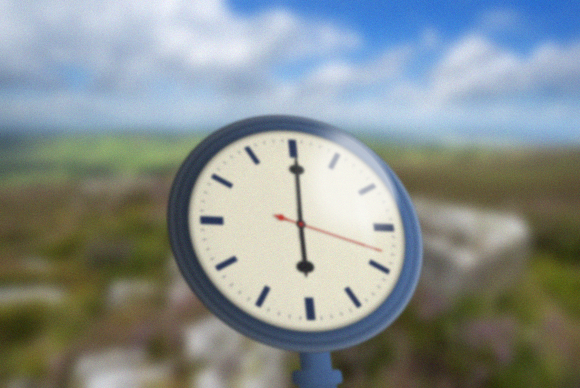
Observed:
{"hour": 6, "minute": 0, "second": 18}
